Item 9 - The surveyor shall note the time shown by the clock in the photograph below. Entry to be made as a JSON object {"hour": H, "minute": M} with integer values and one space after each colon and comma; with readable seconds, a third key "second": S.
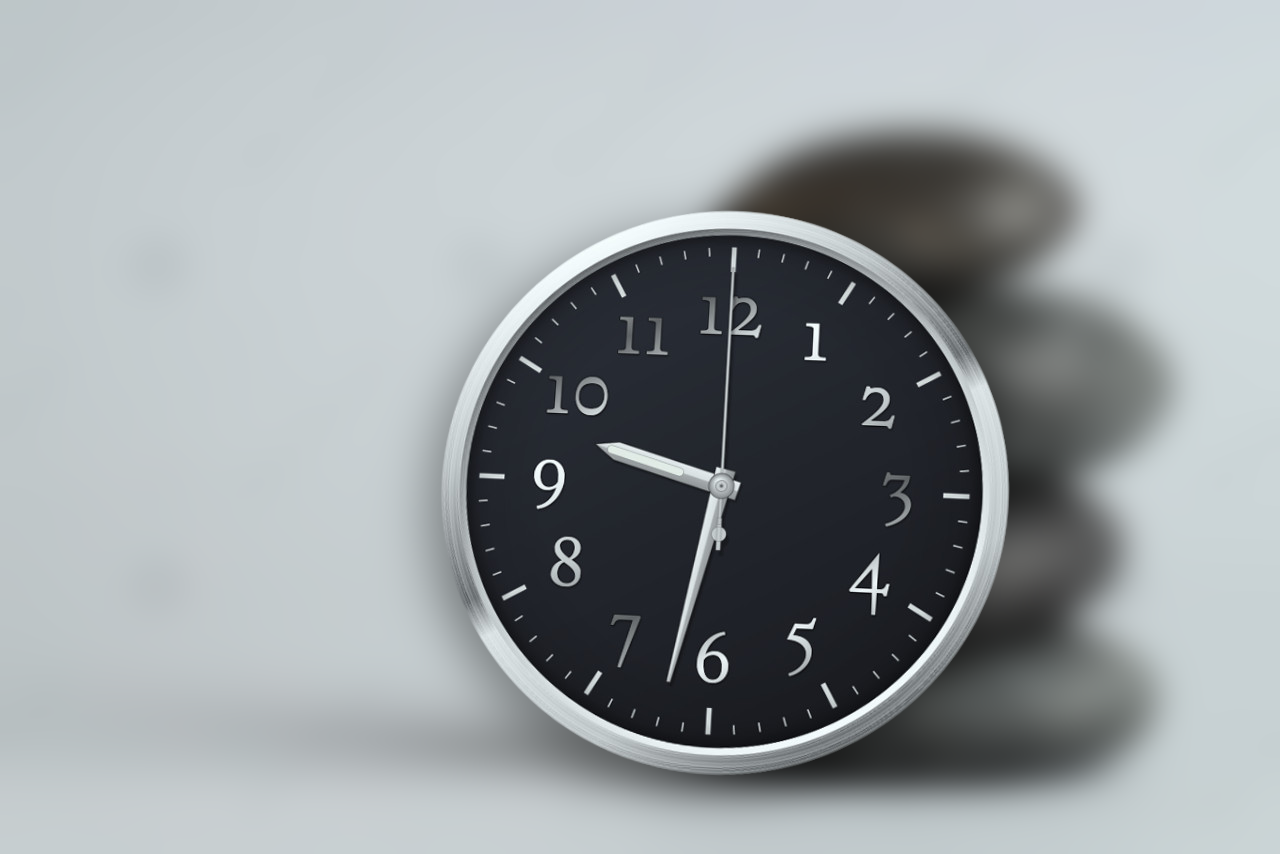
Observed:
{"hour": 9, "minute": 32, "second": 0}
